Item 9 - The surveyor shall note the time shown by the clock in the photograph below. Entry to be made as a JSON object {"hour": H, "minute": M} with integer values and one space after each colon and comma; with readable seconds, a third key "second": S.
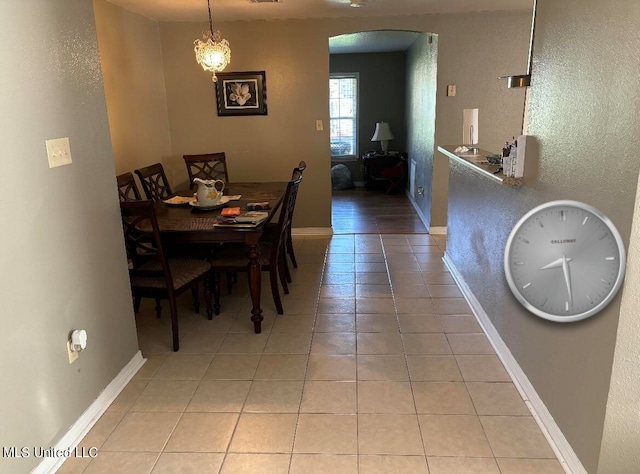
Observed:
{"hour": 8, "minute": 29}
